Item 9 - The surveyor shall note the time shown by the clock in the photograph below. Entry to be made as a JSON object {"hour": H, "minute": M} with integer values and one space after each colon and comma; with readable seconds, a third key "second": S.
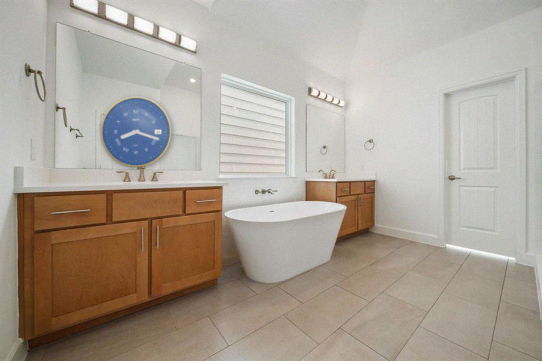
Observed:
{"hour": 8, "minute": 18}
